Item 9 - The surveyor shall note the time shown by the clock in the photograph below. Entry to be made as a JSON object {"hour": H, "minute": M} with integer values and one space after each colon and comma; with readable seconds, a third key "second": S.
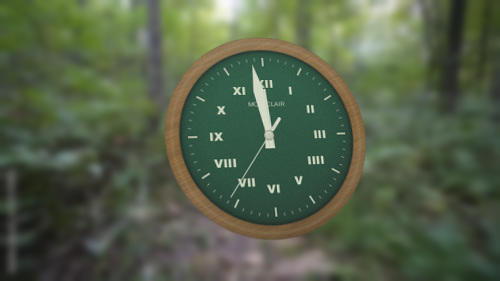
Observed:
{"hour": 11, "minute": 58, "second": 36}
